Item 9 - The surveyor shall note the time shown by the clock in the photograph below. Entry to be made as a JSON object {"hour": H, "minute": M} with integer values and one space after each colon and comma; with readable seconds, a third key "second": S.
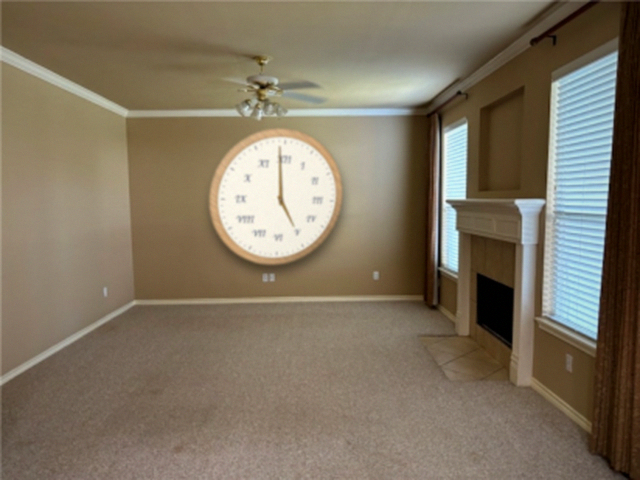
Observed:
{"hour": 4, "minute": 59}
